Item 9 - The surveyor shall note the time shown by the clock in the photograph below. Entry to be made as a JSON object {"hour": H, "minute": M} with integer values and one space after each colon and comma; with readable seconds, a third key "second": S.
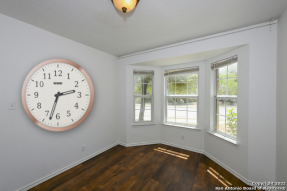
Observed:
{"hour": 2, "minute": 33}
